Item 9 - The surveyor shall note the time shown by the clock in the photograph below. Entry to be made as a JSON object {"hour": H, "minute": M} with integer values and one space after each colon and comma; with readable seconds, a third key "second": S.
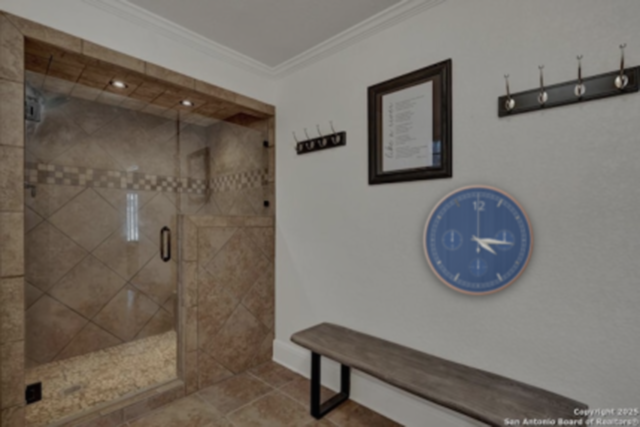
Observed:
{"hour": 4, "minute": 16}
